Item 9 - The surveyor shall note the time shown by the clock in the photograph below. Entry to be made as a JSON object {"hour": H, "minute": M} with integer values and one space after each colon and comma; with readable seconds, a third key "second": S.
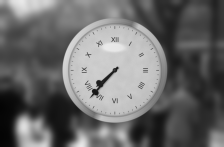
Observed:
{"hour": 7, "minute": 37}
